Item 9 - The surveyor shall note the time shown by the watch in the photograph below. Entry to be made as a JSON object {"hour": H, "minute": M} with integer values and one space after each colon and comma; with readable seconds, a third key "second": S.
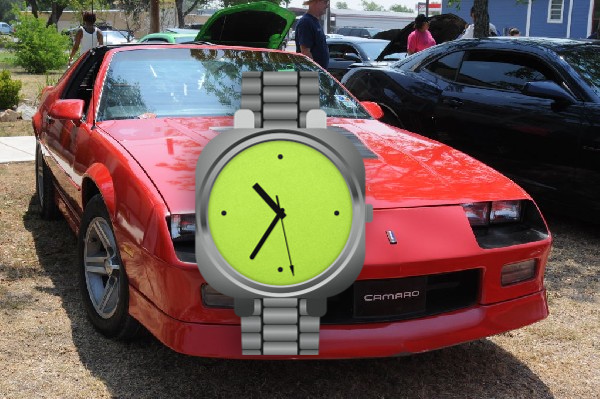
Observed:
{"hour": 10, "minute": 35, "second": 28}
